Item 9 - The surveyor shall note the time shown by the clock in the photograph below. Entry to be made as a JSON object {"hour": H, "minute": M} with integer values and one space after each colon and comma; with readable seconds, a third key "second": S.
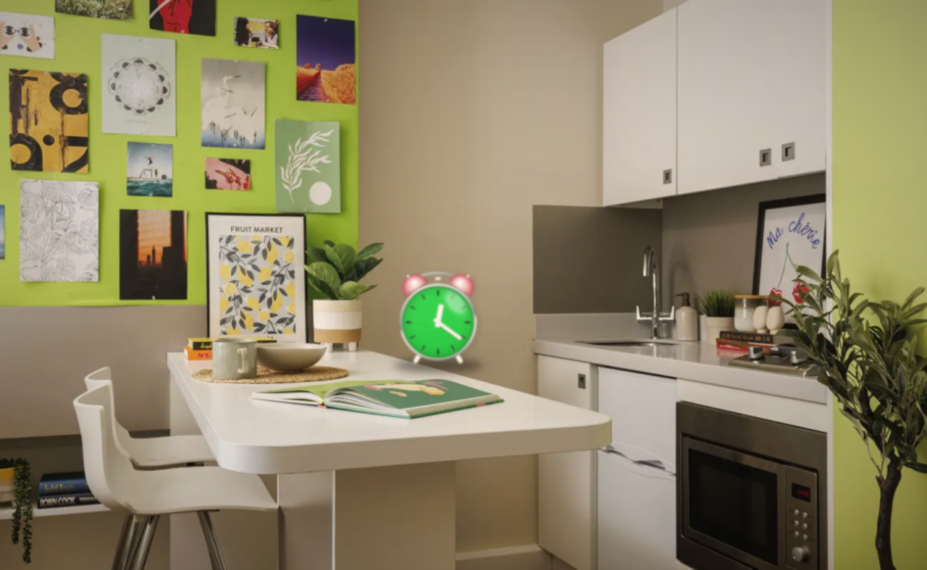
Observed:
{"hour": 12, "minute": 21}
